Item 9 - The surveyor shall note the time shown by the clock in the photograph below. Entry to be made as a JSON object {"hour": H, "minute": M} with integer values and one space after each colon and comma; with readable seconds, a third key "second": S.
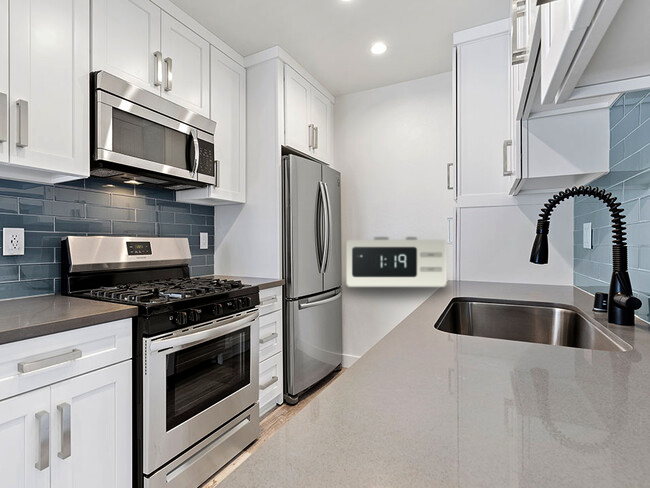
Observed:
{"hour": 1, "minute": 19}
